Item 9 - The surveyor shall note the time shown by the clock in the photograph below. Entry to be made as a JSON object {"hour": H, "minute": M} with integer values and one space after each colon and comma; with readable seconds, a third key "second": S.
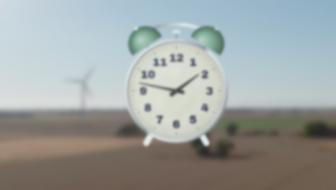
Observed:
{"hour": 1, "minute": 47}
